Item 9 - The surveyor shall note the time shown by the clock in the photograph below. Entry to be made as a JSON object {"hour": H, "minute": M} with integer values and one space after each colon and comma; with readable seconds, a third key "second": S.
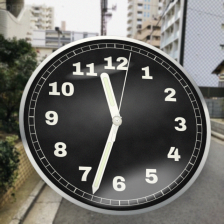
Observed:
{"hour": 11, "minute": 33, "second": 2}
